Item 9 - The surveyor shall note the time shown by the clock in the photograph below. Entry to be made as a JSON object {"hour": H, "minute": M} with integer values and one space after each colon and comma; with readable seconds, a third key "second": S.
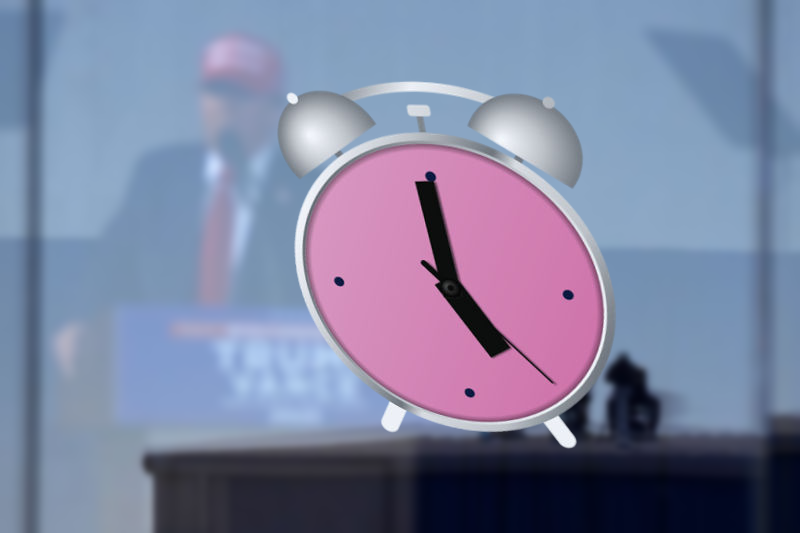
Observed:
{"hour": 4, "minute": 59, "second": 23}
